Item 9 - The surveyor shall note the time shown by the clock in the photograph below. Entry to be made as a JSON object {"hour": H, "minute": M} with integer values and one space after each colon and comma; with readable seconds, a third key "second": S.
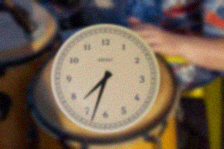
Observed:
{"hour": 7, "minute": 33}
